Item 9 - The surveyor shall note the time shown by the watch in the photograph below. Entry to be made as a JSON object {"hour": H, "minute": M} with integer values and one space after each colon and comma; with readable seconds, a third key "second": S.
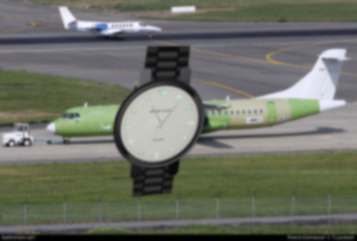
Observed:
{"hour": 11, "minute": 6}
